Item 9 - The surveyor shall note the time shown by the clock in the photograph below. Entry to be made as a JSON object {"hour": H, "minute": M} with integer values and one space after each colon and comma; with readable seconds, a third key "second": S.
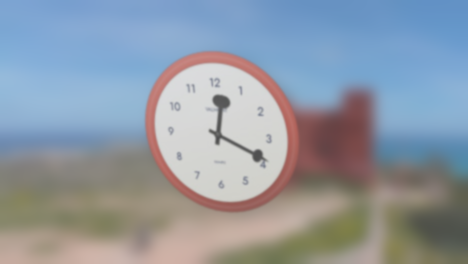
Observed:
{"hour": 12, "minute": 19}
